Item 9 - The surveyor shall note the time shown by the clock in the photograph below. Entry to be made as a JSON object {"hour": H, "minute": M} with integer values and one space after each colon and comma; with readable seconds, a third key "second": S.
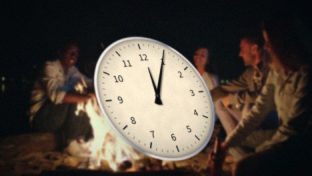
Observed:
{"hour": 12, "minute": 5}
